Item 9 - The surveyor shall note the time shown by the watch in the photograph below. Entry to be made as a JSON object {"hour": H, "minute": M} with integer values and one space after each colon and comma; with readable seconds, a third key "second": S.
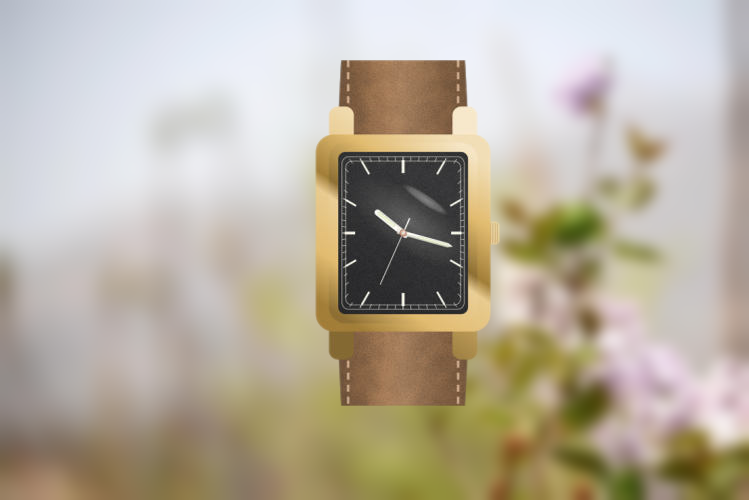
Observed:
{"hour": 10, "minute": 17, "second": 34}
